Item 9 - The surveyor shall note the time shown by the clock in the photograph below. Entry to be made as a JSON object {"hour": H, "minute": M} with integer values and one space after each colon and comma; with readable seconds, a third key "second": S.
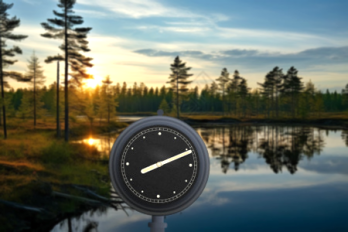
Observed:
{"hour": 8, "minute": 11}
